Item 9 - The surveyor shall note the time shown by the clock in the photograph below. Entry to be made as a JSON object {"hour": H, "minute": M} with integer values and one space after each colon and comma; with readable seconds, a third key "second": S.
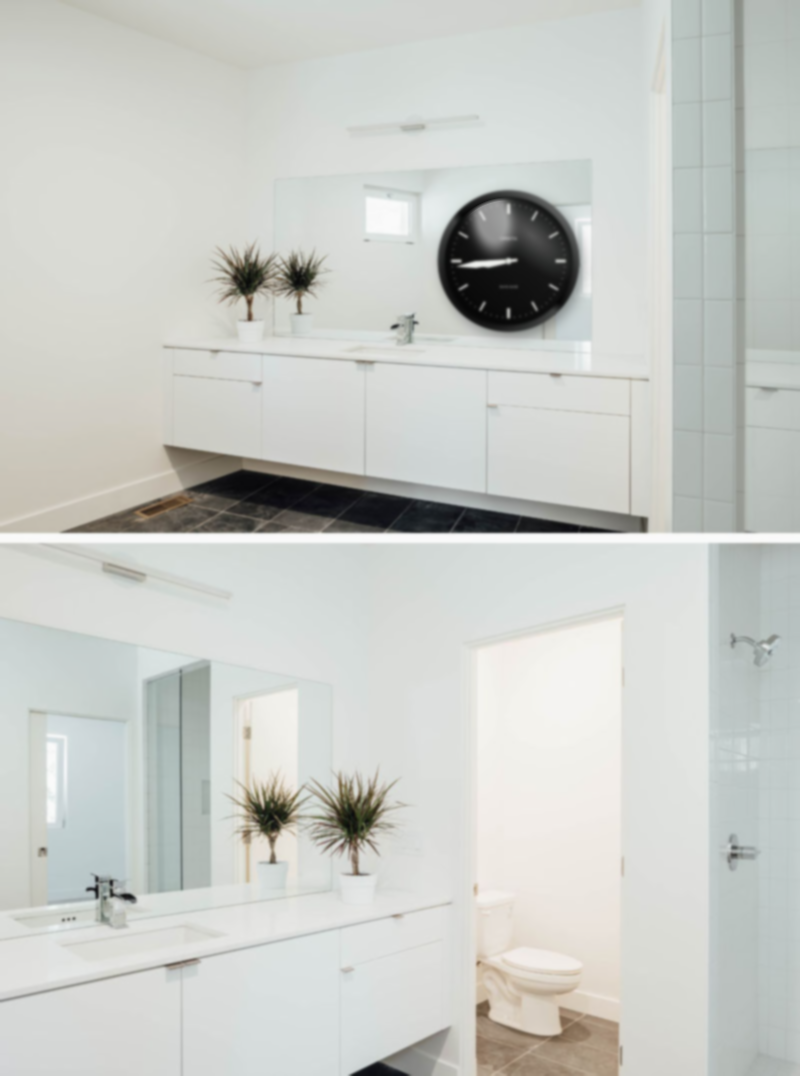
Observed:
{"hour": 8, "minute": 44}
